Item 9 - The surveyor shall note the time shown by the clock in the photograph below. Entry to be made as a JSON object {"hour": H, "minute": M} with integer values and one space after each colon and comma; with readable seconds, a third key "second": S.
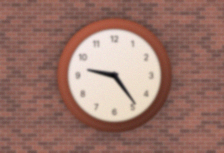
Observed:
{"hour": 9, "minute": 24}
